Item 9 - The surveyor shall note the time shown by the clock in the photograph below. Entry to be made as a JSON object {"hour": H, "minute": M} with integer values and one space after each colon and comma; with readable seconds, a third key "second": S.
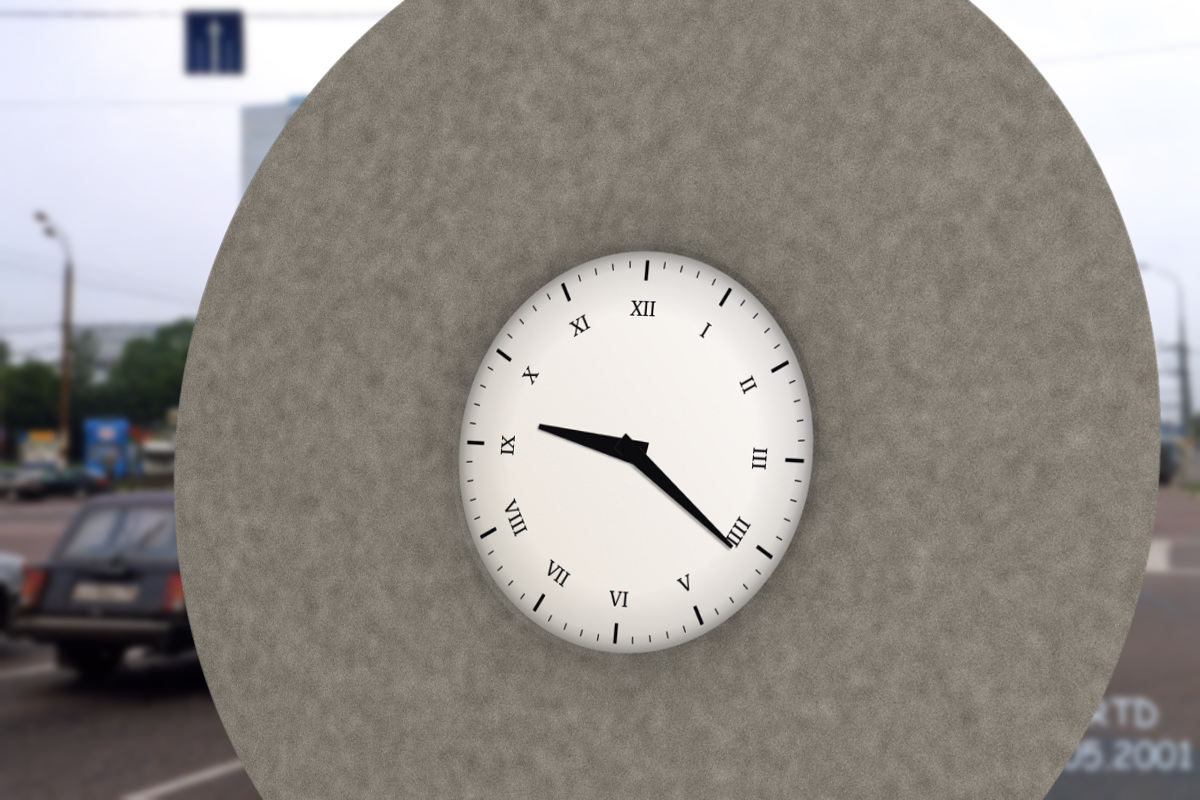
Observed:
{"hour": 9, "minute": 21}
